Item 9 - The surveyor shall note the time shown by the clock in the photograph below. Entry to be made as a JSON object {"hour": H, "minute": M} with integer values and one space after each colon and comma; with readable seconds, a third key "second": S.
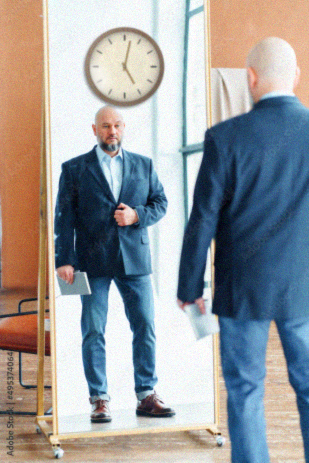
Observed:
{"hour": 5, "minute": 2}
